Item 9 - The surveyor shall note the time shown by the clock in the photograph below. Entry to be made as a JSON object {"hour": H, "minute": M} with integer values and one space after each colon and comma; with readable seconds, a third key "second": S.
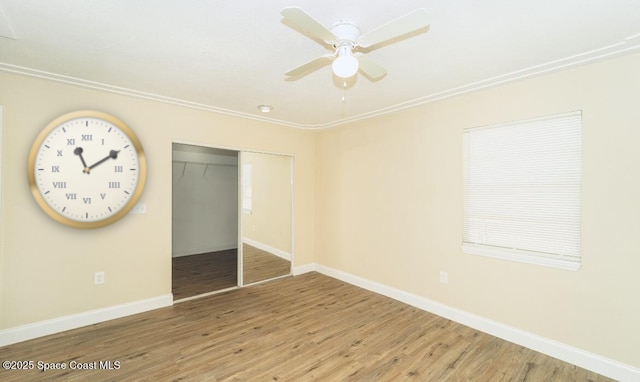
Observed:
{"hour": 11, "minute": 10}
